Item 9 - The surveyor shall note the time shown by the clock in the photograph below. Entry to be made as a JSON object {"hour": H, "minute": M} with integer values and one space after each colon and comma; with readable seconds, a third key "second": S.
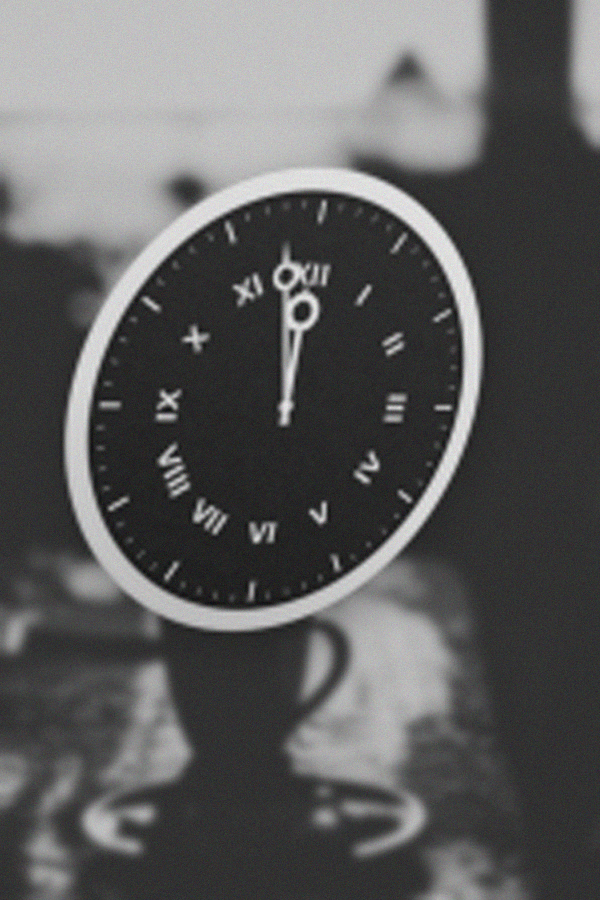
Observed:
{"hour": 11, "minute": 58}
